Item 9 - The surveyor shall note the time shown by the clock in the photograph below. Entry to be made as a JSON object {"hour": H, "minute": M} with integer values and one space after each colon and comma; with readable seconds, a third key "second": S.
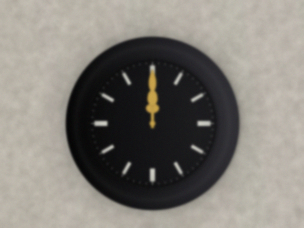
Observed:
{"hour": 12, "minute": 0}
